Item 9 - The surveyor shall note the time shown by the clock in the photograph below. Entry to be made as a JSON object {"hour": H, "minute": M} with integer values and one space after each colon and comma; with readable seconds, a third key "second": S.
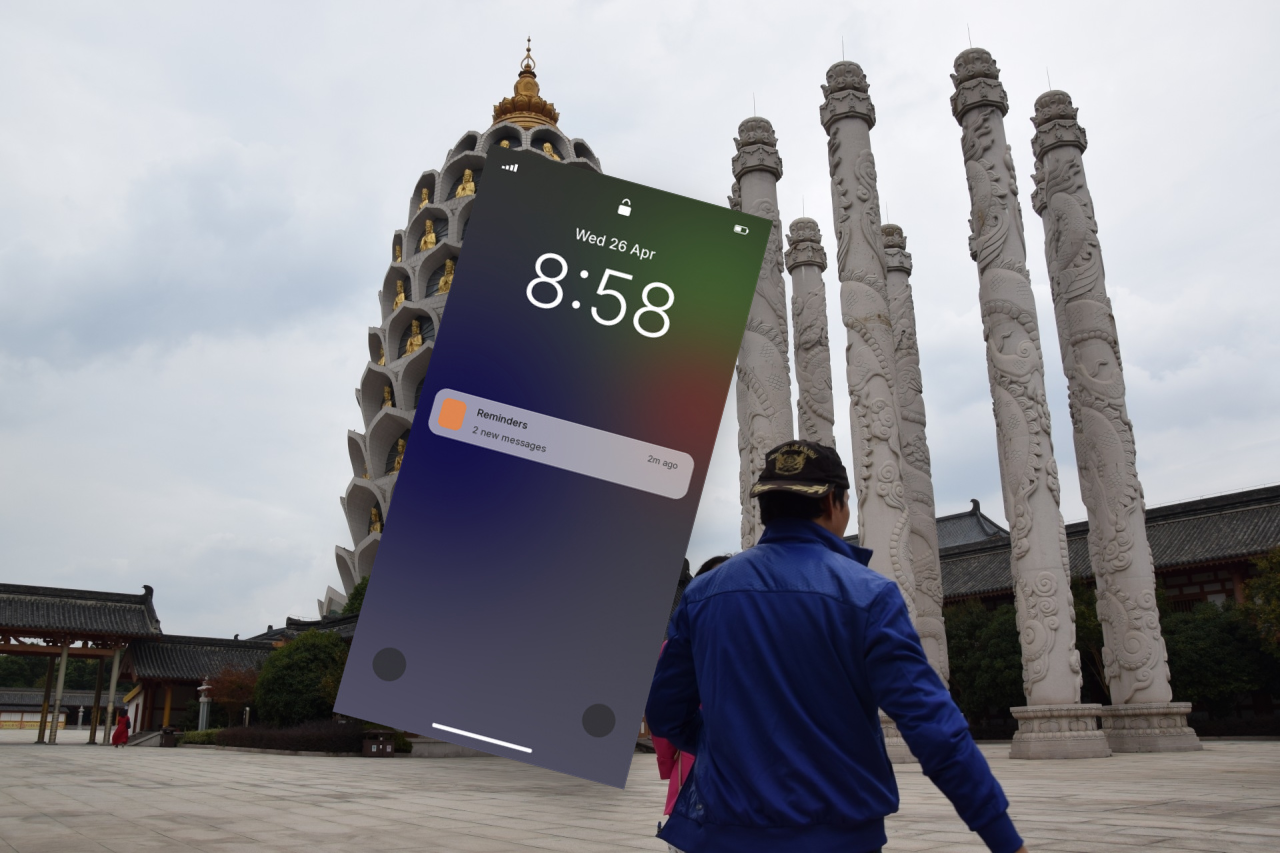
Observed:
{"hour": 8, "minute": 58}
